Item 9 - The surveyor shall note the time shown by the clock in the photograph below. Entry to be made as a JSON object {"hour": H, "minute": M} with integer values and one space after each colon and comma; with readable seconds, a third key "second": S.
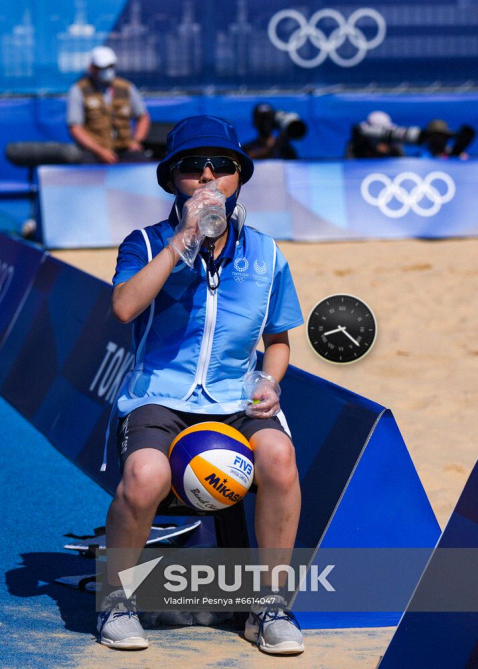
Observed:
{"hour": 8, "minute": 22}
